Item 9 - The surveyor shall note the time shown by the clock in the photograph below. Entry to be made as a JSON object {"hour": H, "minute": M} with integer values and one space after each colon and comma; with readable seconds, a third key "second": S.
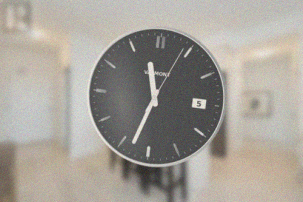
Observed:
{"hour": 11, "minute": 33, "second": 4}
